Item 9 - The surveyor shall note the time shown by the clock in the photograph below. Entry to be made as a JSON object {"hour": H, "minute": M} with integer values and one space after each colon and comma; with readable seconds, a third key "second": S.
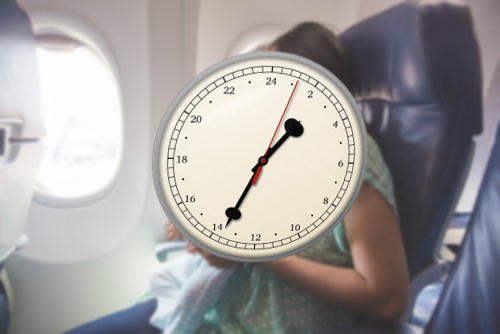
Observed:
{"hour": 2, "minute": 34, "second": 3}
